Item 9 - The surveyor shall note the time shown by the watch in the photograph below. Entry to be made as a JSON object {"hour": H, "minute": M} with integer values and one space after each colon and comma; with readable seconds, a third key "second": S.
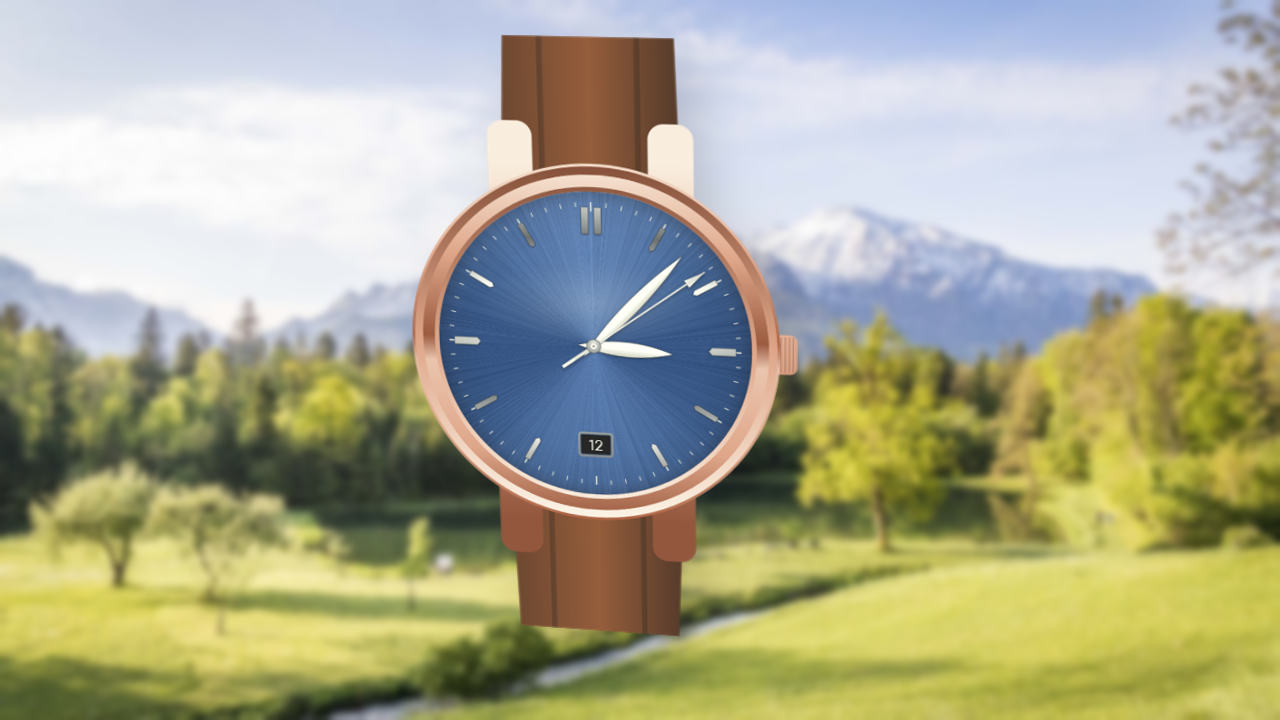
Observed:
{"hour": 3, "minute": 7, "second": 9}
